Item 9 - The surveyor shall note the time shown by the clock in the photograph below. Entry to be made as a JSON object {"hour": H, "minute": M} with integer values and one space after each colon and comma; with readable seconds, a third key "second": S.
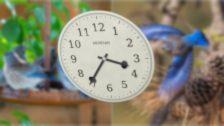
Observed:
{"hour": 3, "minute": 36}
